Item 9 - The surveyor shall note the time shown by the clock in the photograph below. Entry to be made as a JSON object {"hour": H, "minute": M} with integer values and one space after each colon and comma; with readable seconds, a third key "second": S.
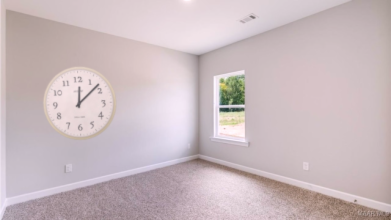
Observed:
{"hour": 12, "minute": 8}
